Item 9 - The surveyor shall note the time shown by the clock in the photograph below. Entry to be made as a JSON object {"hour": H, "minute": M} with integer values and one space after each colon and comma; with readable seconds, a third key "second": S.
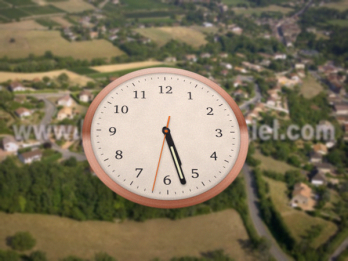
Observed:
{"hour": 5, "minute": 27, "second": 32}
